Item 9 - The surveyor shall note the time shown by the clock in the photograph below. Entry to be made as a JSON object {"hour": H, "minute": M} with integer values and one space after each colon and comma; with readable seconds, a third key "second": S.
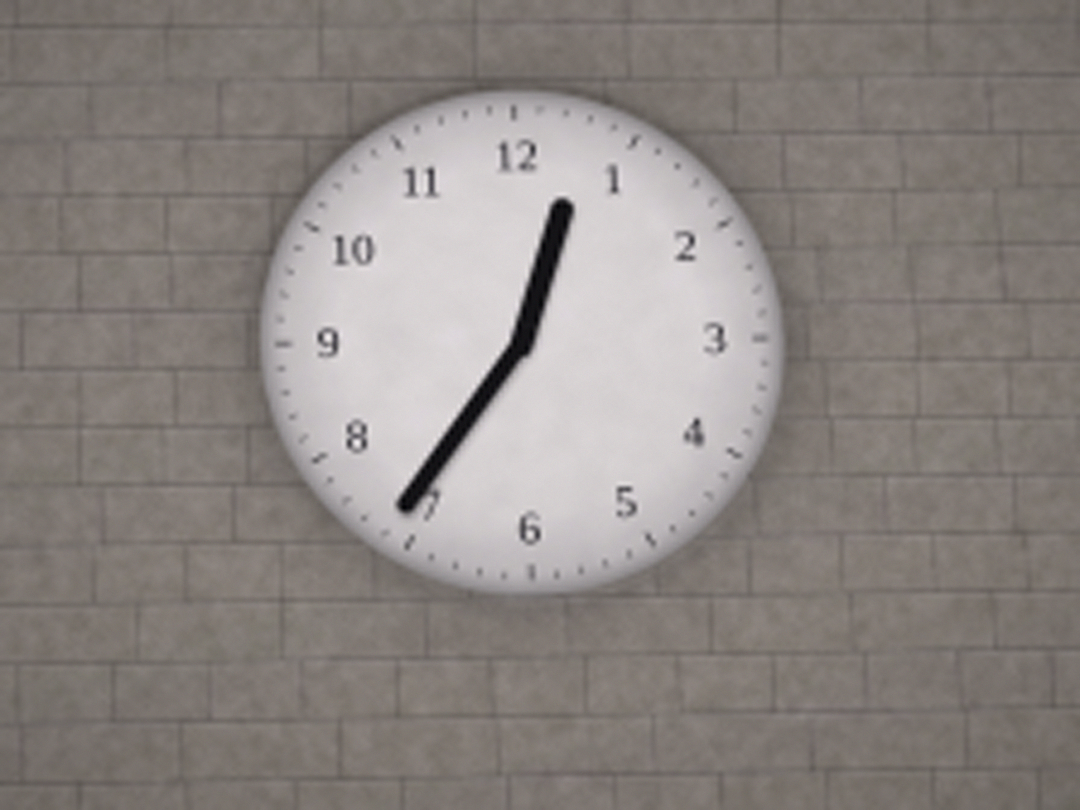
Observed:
{"hour": 12, "minute": 36}
